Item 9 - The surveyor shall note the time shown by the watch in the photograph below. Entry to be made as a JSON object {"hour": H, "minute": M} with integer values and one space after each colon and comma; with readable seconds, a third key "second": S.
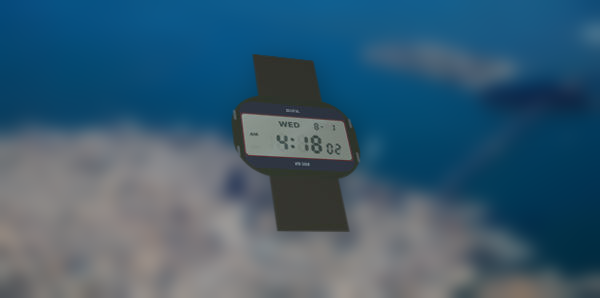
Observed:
{"hour": 4, "minute": 18, "second": 2}
